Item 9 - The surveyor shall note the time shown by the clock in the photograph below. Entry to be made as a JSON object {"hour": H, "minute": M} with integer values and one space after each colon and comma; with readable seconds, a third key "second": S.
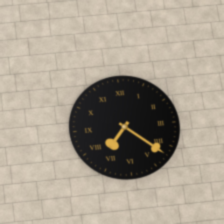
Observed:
{"hour": 7, "minute": 22}
